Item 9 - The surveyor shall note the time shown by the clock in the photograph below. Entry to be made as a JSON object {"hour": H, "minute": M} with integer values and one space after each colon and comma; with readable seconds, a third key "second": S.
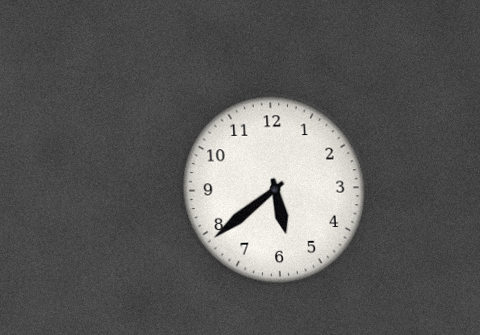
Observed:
{"hour": 5, "minute": 39}
